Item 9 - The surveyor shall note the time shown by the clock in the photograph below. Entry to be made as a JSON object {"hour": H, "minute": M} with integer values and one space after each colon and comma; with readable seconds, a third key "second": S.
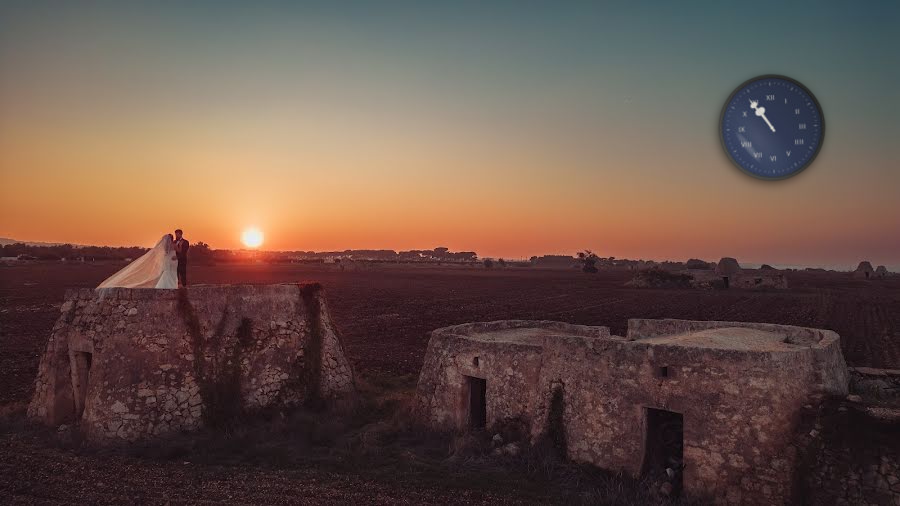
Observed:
{"hour": 10, "minute": 54}
